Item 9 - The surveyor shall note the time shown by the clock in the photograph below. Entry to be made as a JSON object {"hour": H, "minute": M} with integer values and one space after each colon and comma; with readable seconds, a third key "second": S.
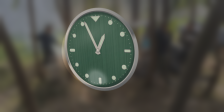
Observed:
{"hour": 12, "minute": 56}
